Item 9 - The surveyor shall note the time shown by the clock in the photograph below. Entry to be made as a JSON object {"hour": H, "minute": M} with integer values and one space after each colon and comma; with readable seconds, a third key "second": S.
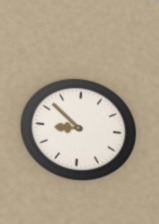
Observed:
{"hour": 8, "minute": 52}
